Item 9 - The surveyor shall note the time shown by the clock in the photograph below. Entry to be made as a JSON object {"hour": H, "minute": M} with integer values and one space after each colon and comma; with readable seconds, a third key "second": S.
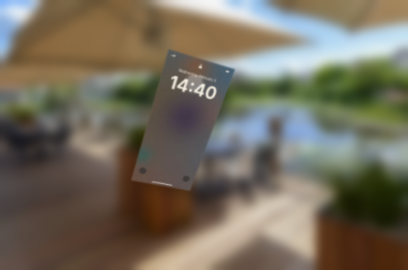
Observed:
{"hour": 14, "minute": 40}
